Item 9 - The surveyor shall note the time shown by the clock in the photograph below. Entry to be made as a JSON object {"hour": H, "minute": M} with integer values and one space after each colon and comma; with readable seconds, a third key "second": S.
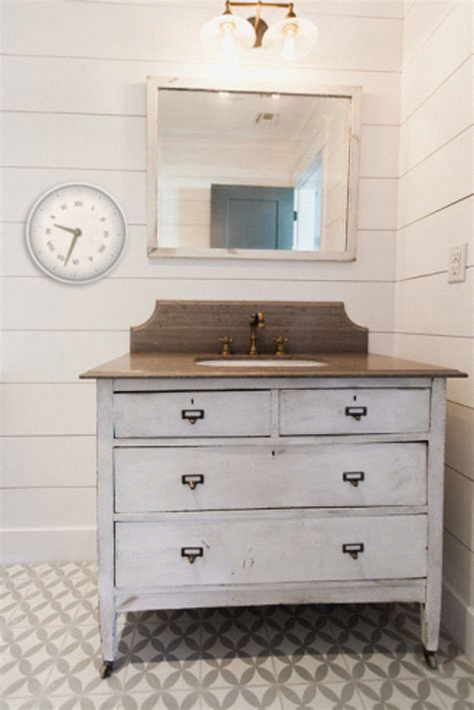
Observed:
{"hour": 9, "minute": 33}
